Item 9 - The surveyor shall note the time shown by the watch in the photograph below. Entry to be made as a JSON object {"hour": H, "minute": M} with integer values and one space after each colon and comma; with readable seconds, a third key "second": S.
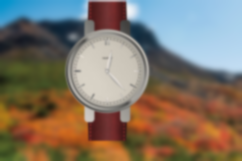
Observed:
{"hour": 12, "minute": 23}
